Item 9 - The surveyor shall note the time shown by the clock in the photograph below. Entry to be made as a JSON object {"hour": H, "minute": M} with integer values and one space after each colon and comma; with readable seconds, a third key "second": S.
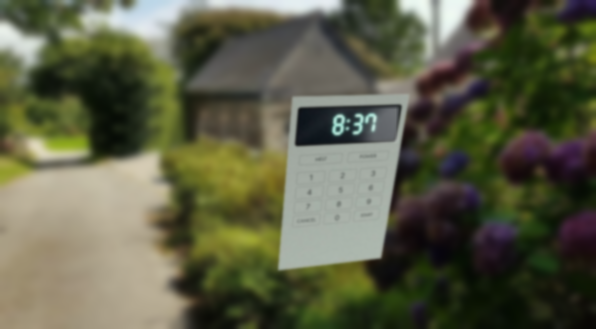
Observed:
{"hour": 8, "minute": 37}
